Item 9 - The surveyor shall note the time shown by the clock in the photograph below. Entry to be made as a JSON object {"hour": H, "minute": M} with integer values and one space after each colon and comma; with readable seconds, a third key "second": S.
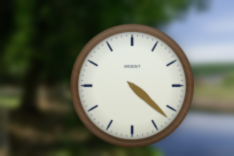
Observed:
{"hour": 4, "minute": 22}
